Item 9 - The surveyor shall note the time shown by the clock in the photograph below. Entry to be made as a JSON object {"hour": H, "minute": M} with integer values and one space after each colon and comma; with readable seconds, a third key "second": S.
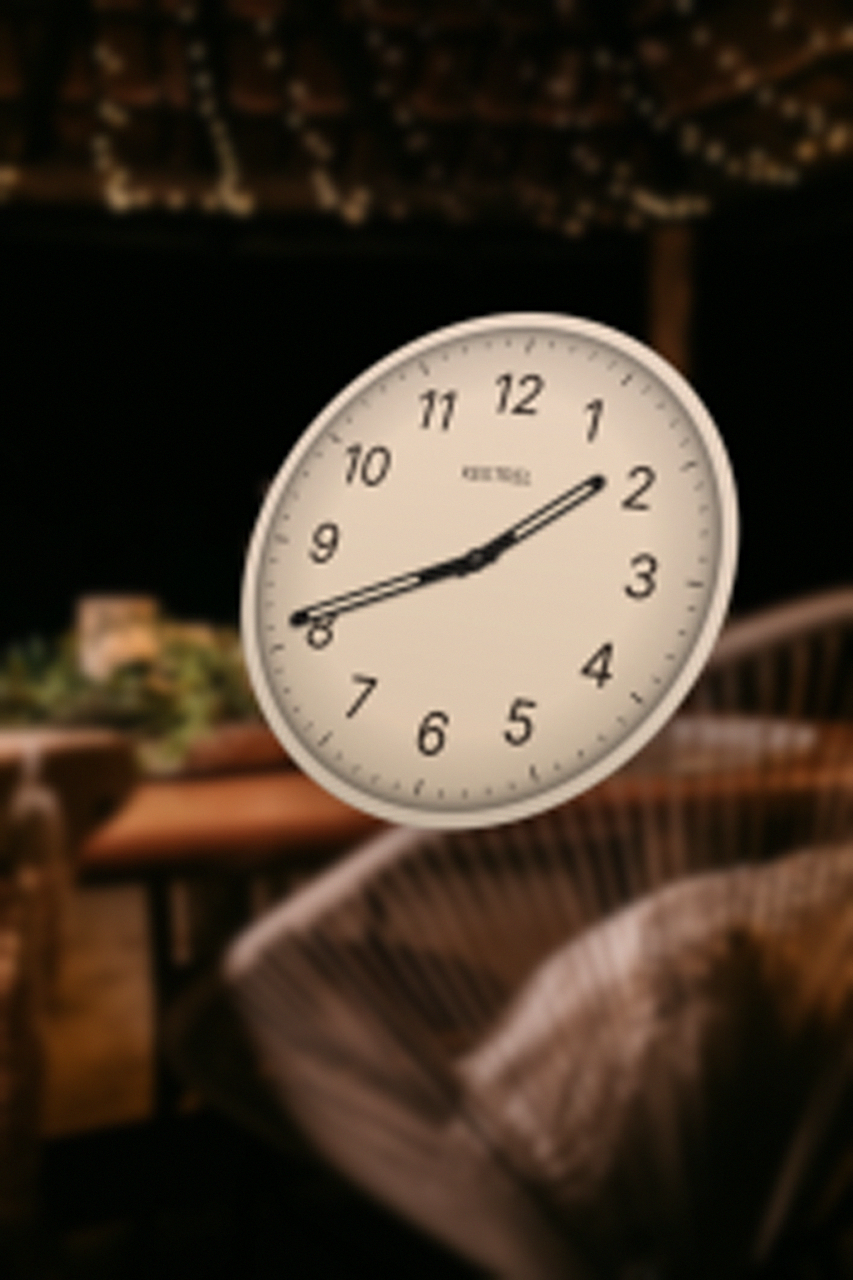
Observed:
{"hour": 1, "minute": 41}
